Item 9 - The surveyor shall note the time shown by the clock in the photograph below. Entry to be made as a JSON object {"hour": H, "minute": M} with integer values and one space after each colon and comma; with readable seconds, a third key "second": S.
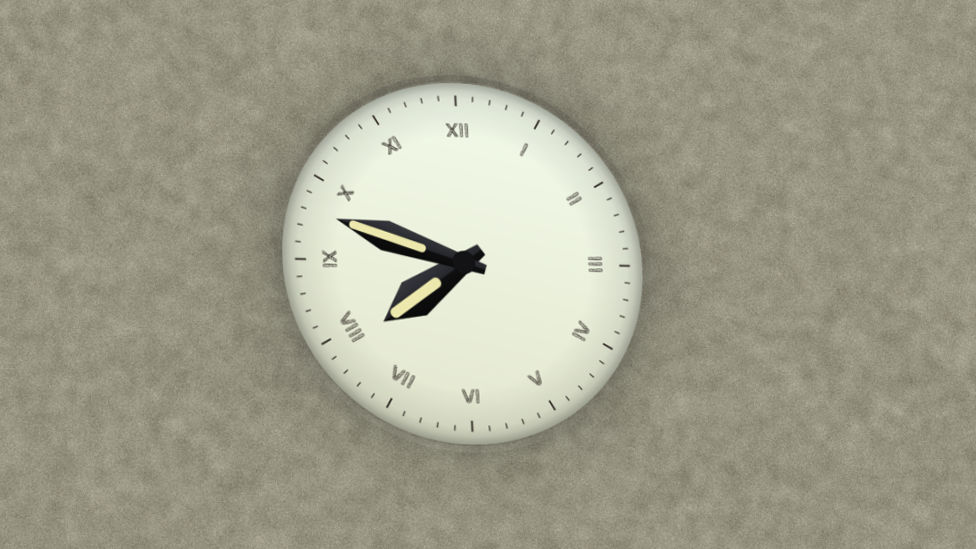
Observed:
{"hour": 7, "minute": 48}
